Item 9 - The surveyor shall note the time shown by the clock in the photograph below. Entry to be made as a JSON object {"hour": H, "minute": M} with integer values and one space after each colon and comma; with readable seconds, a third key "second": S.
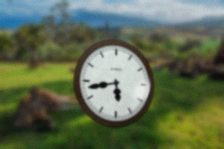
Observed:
{"hour": 5, "minute": 43}
